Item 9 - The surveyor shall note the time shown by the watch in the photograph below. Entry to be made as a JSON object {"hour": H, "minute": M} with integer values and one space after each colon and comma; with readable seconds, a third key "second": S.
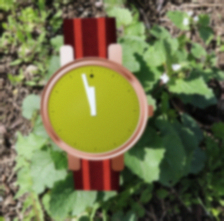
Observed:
{"hour": 11, "minute": 58}
